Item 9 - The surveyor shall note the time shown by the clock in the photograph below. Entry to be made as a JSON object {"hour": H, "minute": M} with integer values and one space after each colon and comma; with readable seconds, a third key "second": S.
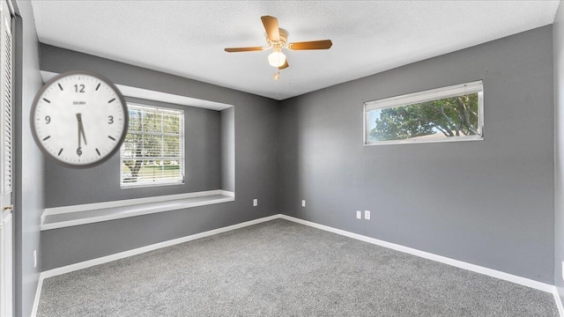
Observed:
{"hour": 5, "minute": 30}
